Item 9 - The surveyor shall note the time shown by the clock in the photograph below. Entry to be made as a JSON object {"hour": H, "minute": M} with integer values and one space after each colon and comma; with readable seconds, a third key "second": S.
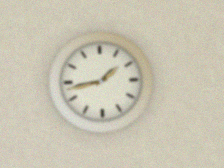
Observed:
{"hour": 1, "minute": 43}
